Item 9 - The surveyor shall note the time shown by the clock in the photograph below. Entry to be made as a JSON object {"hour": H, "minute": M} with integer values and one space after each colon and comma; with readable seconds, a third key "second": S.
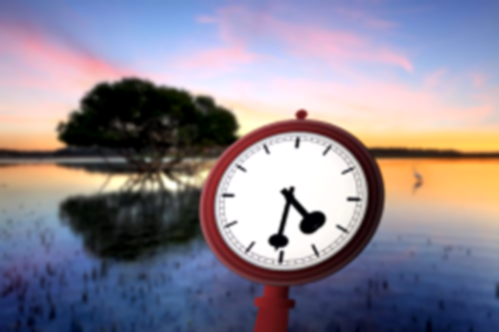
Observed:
{"hour": 4, "minute": 31}
